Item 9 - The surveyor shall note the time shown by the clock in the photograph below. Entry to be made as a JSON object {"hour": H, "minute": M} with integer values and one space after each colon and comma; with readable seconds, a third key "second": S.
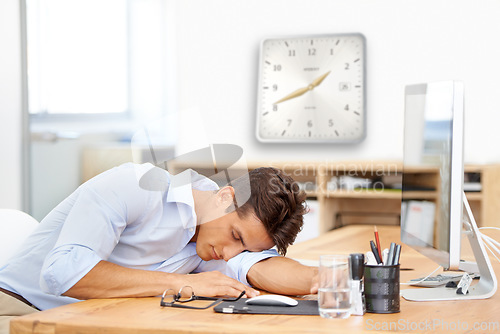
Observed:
{"hour": 1, "minute": 41}
